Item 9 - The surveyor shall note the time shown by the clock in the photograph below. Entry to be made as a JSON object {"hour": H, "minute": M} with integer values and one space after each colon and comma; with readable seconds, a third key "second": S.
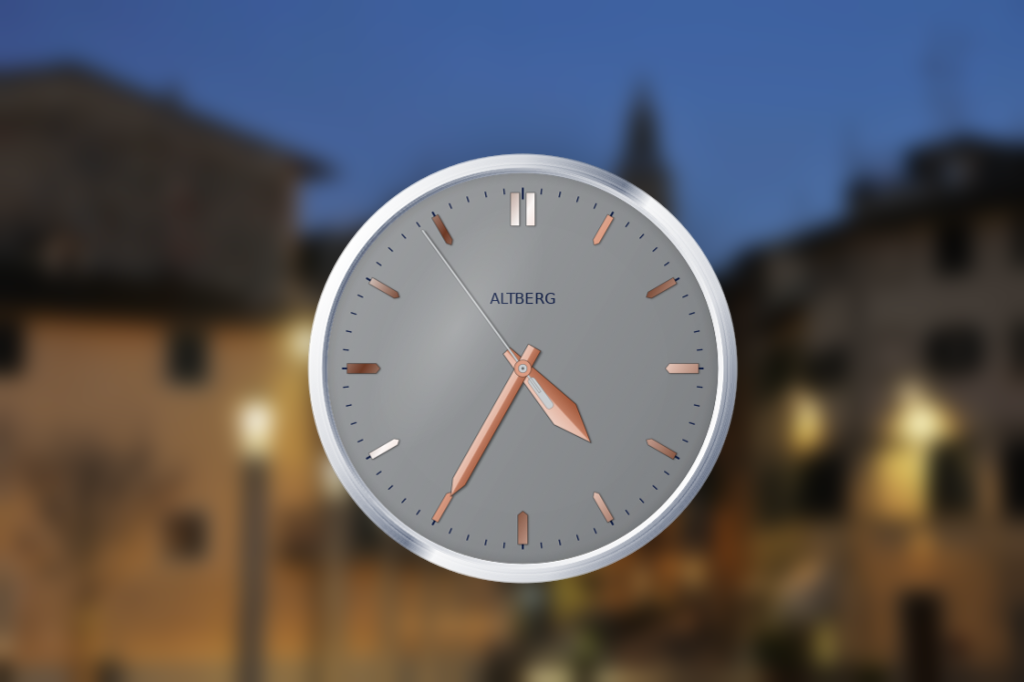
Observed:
{"hour": 4, "minute": 34, "second": 54}
